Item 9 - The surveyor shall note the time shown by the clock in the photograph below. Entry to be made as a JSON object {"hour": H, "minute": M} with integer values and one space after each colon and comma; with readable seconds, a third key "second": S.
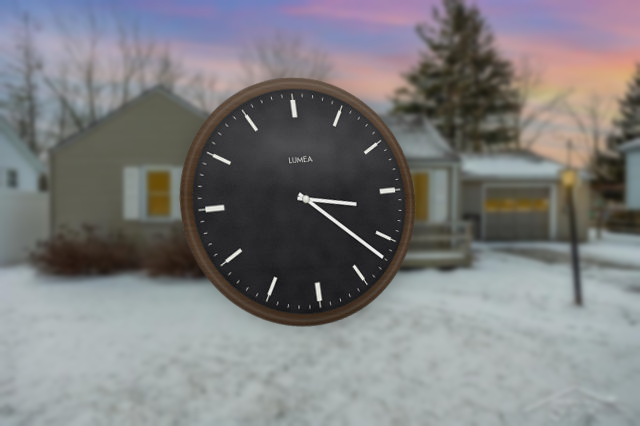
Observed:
{"hour": 3, "minute": 22}
